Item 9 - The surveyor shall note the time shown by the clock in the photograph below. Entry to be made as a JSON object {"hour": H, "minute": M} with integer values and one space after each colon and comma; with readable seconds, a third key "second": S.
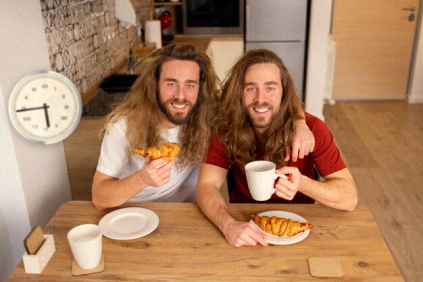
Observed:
{"hour": 5, "minute": 44}
